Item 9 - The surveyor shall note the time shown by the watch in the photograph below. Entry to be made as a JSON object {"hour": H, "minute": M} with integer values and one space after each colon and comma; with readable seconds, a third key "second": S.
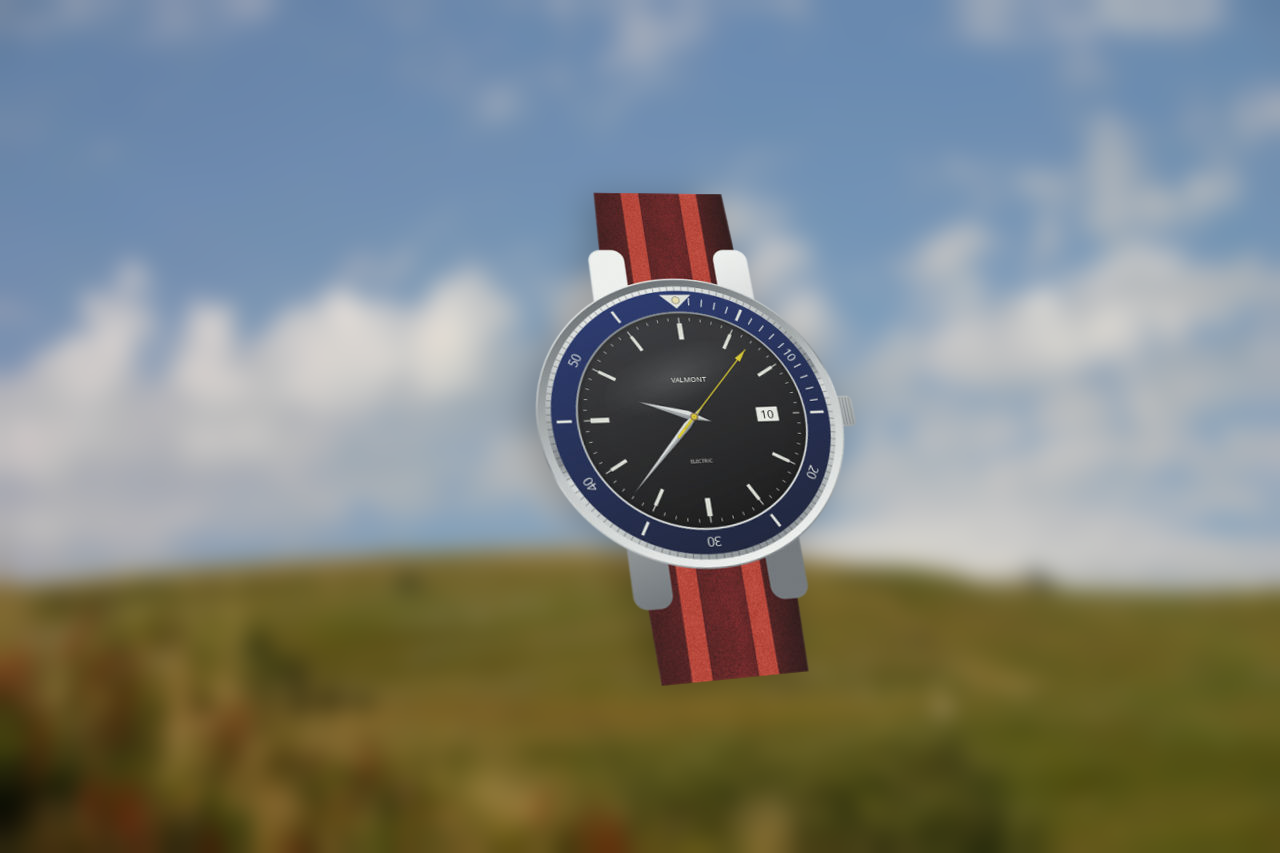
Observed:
{"hour": 9, "minute": 37, "second": 7}
